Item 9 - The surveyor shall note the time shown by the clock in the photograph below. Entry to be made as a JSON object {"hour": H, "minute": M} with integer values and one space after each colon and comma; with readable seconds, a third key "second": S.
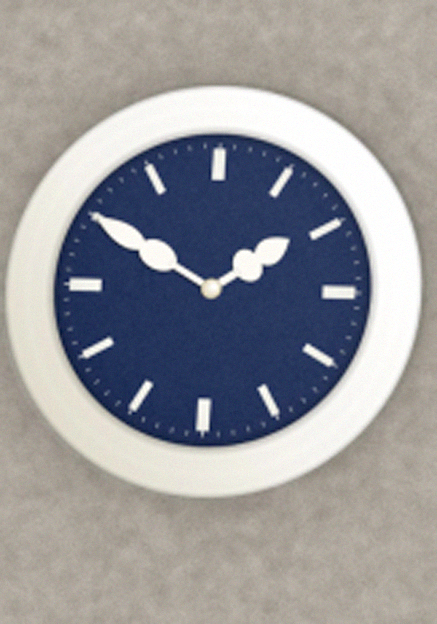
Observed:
{"hour": 1, "minute": 50}
